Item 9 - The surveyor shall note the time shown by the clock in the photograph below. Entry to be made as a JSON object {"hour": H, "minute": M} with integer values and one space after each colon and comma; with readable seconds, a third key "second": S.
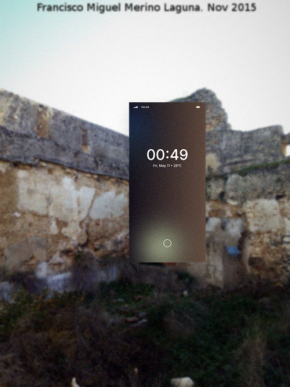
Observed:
{"hour": 0, "minute": 49}
